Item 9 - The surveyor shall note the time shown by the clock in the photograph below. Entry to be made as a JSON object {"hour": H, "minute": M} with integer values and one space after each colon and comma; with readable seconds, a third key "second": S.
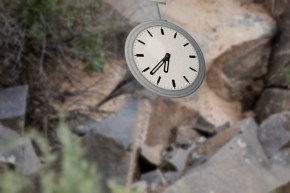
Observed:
{"hour": 6, "minute": 38}
